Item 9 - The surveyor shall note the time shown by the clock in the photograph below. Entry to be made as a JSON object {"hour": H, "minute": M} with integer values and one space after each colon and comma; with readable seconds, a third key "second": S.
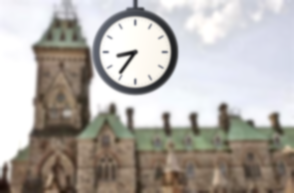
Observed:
{"hour": 8, "minute": 36}
